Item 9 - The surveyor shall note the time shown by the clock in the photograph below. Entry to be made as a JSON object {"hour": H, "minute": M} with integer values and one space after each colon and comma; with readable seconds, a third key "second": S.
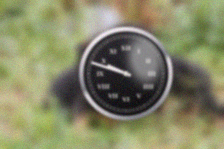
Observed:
{"hour": 9, "minute": 48}
